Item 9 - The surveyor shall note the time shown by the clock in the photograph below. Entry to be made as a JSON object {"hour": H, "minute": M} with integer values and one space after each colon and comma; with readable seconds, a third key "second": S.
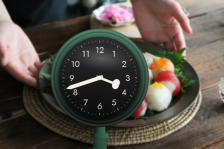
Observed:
{"hour": 3, "minute": 42}
